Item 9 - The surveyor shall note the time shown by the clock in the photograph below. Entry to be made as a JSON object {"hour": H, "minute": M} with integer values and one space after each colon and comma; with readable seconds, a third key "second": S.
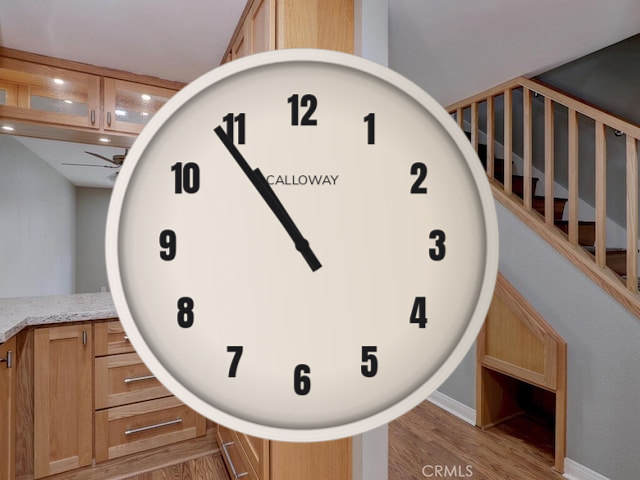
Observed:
{"hour": 10, "minute": 54}
